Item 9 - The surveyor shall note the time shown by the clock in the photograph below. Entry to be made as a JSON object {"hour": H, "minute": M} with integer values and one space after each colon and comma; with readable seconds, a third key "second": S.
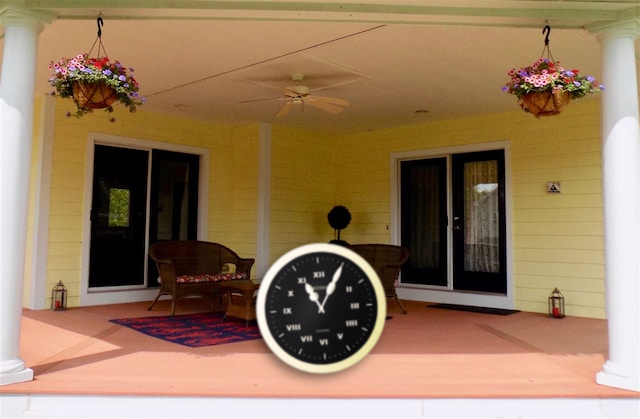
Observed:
{"hour": 11, "minute": 5}
